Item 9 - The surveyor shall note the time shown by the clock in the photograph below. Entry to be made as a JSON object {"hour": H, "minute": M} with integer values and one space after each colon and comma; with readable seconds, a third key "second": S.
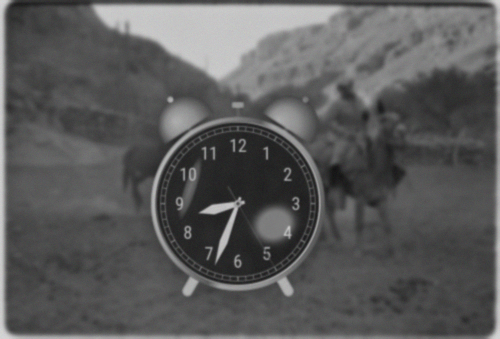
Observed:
{"hour": 8, "minute": 33, "second": 25}
